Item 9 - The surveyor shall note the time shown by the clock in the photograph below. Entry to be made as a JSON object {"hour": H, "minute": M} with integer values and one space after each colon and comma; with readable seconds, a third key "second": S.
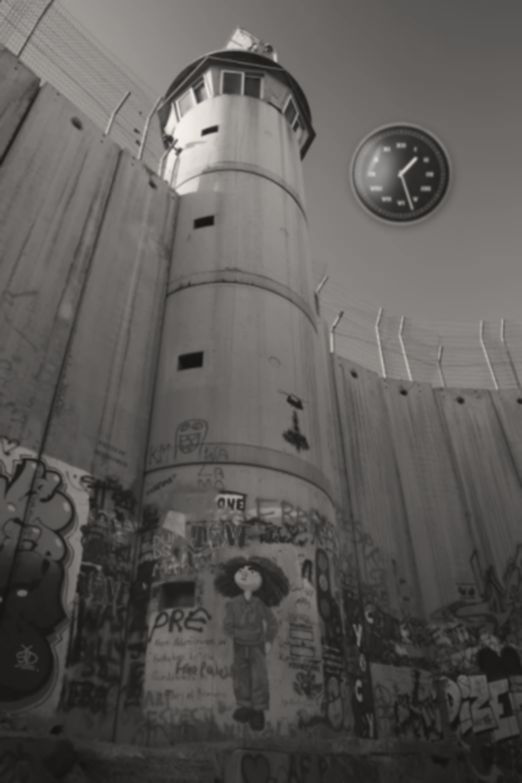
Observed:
{"hour": 1, "minute": 27}
